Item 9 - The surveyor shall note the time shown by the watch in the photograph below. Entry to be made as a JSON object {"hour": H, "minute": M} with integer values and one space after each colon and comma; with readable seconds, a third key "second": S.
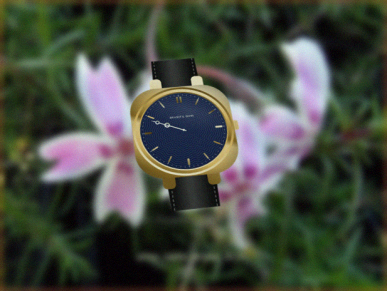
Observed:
{"hour": 9, "minute": 49}
